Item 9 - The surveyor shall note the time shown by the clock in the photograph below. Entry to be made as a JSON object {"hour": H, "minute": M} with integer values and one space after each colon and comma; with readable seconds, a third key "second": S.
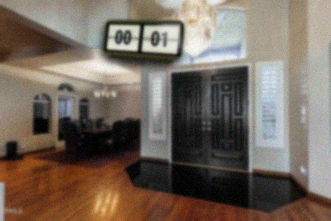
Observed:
{"hour": 0, "minute": 1}
